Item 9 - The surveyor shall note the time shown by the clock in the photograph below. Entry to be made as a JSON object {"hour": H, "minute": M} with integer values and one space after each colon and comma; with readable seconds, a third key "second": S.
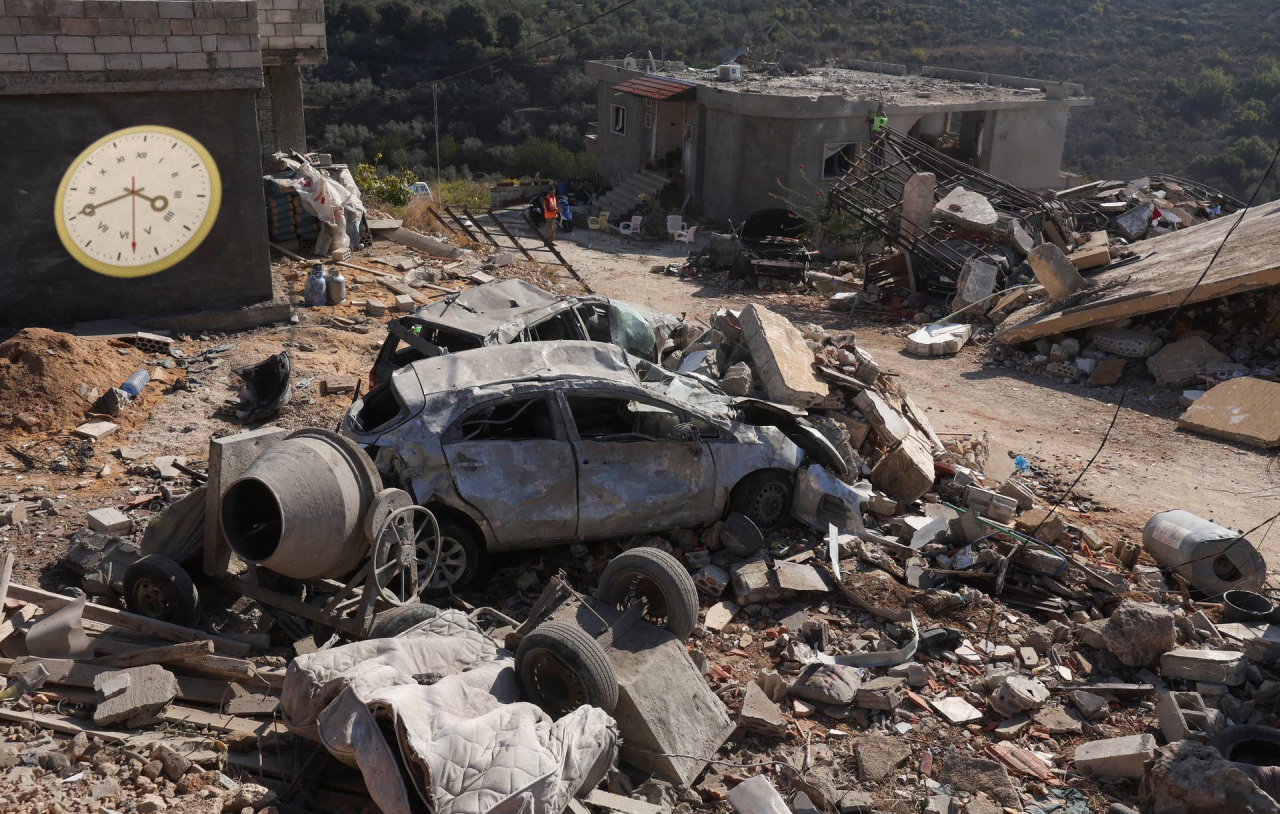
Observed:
{"hour": 3, "minute": 40, "second": 28}
